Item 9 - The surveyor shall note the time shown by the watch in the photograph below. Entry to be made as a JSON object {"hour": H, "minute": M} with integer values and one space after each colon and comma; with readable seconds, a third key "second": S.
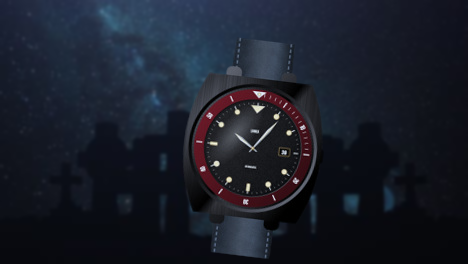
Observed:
{"hour": 10, "minute": 6}
